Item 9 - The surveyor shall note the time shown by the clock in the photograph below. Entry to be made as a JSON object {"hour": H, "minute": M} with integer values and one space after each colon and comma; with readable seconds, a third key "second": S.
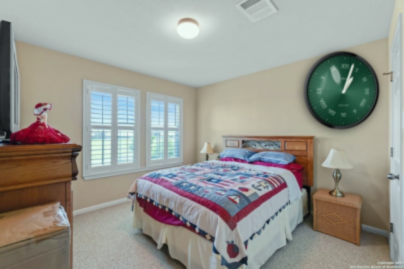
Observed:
{"hour": 1, "minute": 3}
